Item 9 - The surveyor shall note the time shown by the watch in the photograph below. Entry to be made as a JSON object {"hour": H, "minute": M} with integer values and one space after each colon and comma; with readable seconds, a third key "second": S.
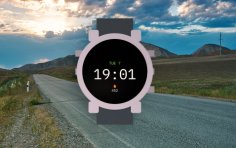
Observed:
{"hour": 19, "minute": 1}
